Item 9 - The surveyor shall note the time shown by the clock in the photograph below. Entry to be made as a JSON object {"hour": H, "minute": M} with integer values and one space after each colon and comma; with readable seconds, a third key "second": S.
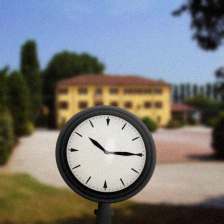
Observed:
{"hour": 10, "minute": 15}
